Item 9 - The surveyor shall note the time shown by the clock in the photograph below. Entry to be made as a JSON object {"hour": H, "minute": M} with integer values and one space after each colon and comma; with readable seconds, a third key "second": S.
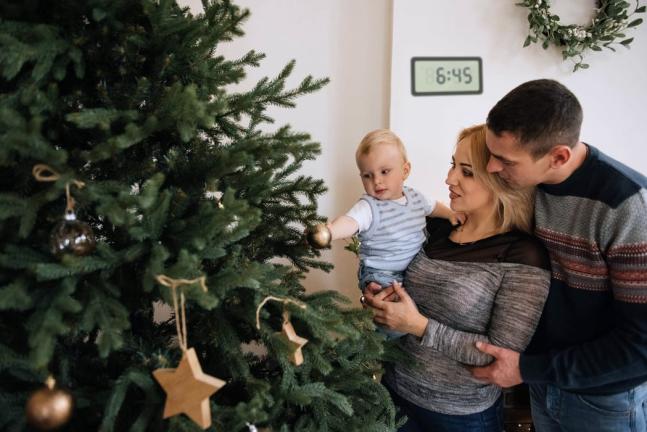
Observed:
{"hour": 6, "minute": 45}
